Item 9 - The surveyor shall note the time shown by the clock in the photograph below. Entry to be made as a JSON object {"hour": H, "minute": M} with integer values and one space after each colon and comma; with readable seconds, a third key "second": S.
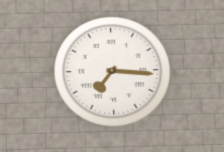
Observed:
{"hour": 7, "minute": 16}
